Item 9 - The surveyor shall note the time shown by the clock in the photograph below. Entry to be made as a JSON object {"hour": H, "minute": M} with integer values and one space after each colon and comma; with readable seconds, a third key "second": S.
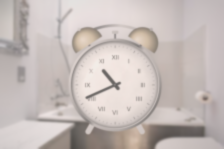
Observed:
{"hour": 10, "minute": 41}
